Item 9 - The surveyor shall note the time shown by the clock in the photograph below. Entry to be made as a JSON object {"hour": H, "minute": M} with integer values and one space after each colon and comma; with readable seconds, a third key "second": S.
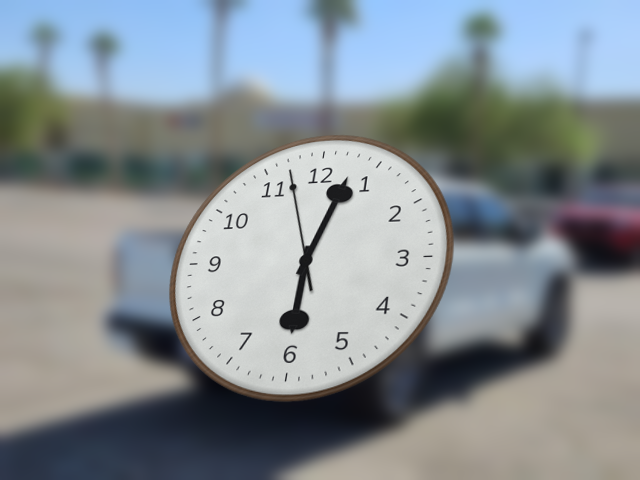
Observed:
{"hour": 6, "minute": 2, "second": 57}
